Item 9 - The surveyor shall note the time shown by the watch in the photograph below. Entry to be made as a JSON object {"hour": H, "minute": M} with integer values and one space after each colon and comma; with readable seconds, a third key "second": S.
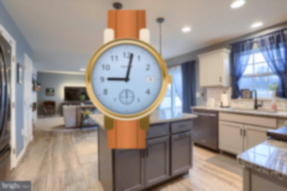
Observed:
{"hour": 9, "minute": 2}
